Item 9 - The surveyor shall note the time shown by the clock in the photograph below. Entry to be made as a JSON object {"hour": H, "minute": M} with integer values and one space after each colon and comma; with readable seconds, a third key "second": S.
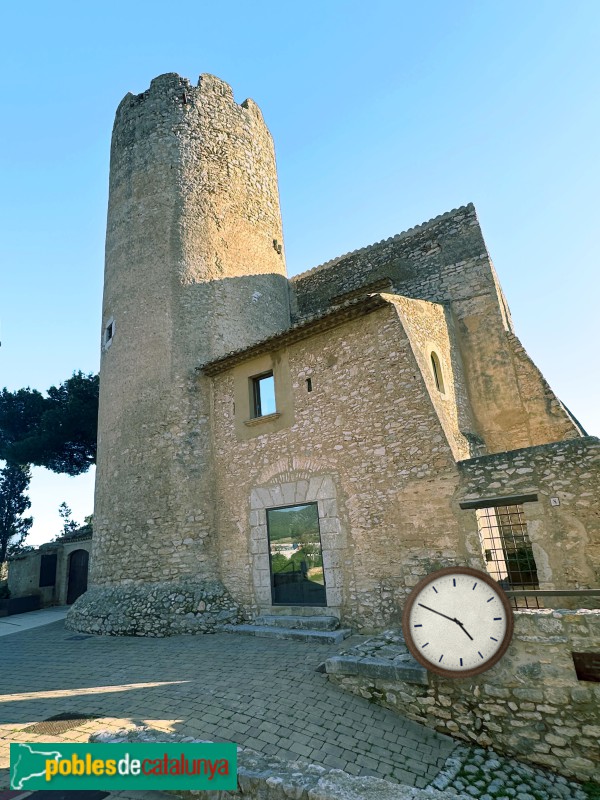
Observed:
{"hour": 4, "minute": 50}
